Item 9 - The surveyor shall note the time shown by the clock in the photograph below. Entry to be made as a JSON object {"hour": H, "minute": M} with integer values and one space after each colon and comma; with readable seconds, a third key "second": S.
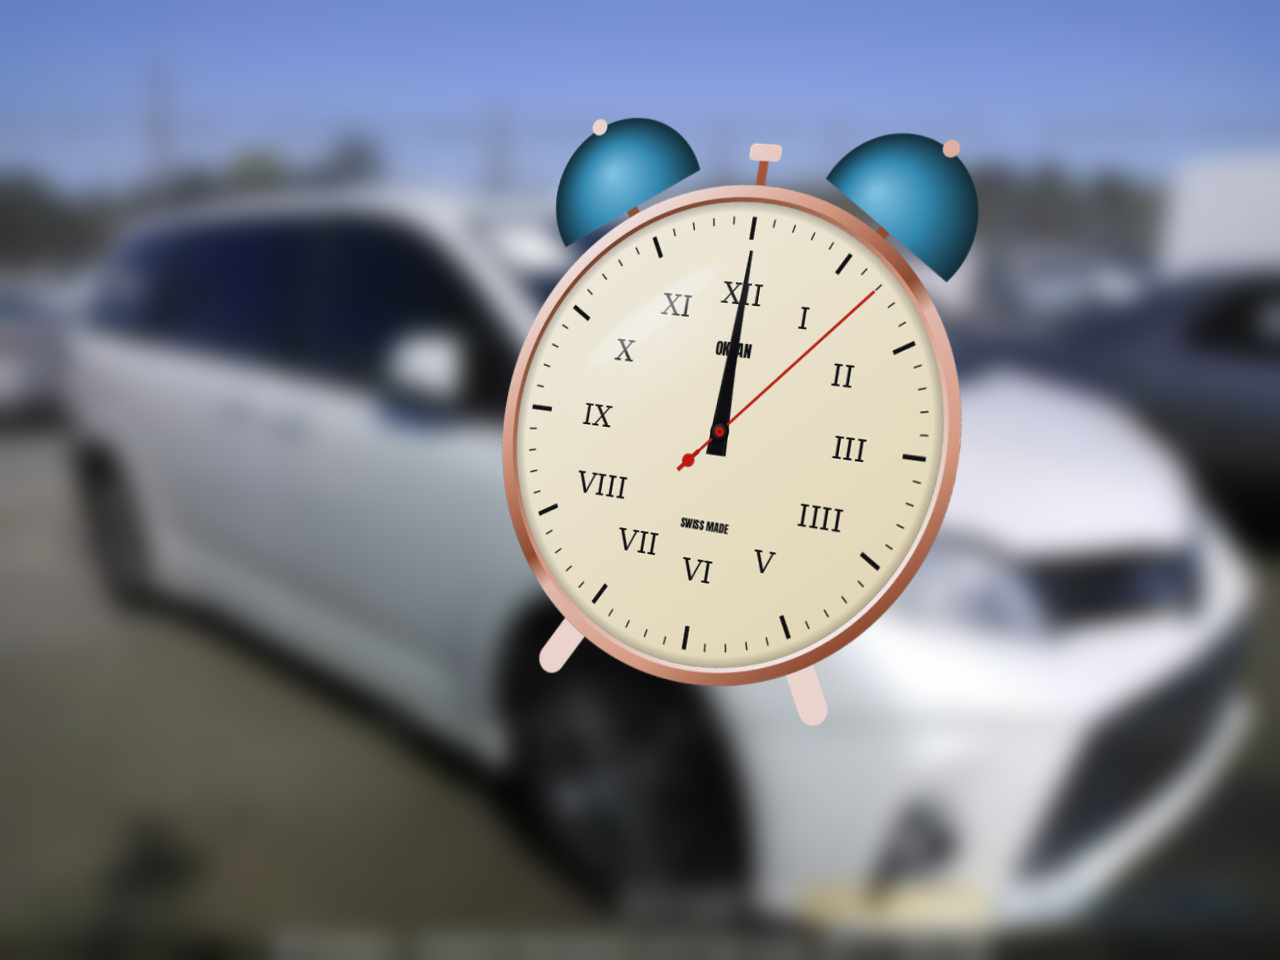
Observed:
{"hour": 12, "minute": 0, "second": 7}
